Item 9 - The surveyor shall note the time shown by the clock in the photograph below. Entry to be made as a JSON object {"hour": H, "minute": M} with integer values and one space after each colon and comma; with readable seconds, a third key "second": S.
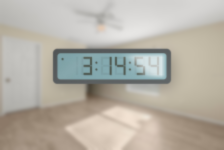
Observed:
{"hour": 3, "minute": 14, "second": 54}
